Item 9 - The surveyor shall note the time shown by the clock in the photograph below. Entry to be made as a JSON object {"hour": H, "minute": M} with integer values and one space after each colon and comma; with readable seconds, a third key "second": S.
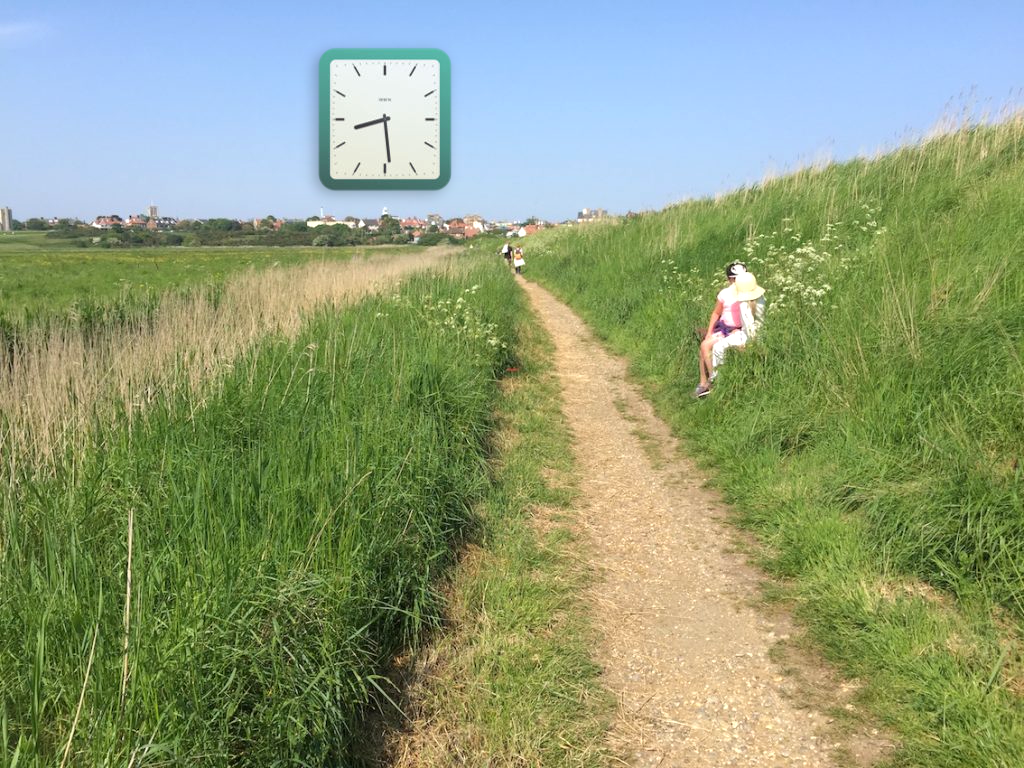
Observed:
{"hour": 8, "minute": 29}
